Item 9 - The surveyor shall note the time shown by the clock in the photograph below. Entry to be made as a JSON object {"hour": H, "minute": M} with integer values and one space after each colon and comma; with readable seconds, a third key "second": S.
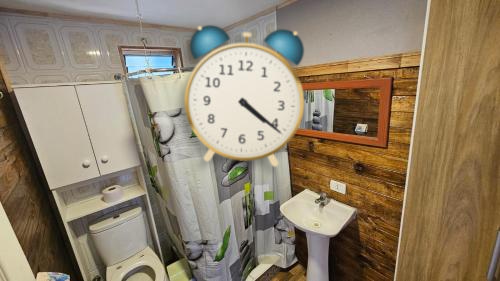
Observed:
{"hour": 4, "minute": 21}
